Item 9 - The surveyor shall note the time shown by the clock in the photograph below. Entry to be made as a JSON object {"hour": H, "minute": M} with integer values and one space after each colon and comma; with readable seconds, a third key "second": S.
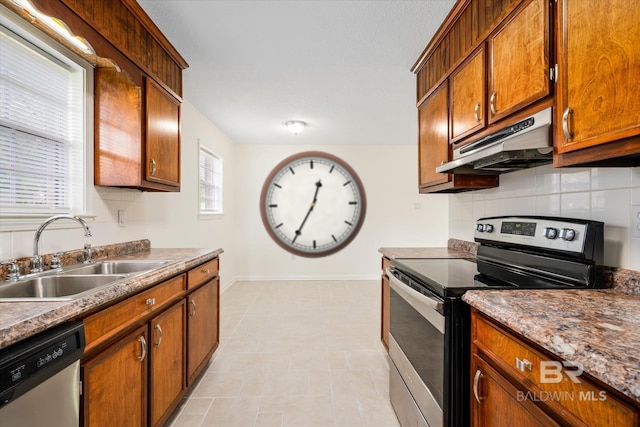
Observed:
{"hour": 12, "minute": 35}
